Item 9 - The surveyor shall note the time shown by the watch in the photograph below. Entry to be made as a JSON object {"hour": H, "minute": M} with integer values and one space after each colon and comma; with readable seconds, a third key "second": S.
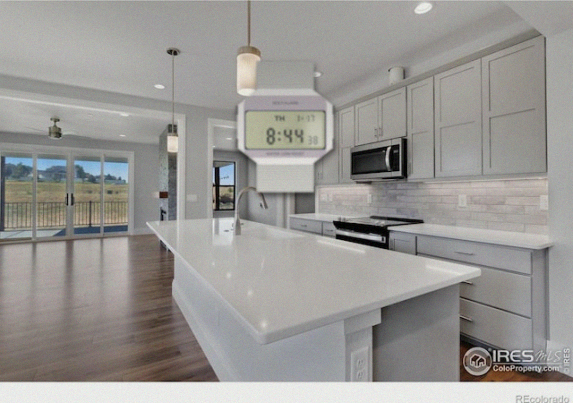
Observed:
{"hour": 8, "minute": 44}
